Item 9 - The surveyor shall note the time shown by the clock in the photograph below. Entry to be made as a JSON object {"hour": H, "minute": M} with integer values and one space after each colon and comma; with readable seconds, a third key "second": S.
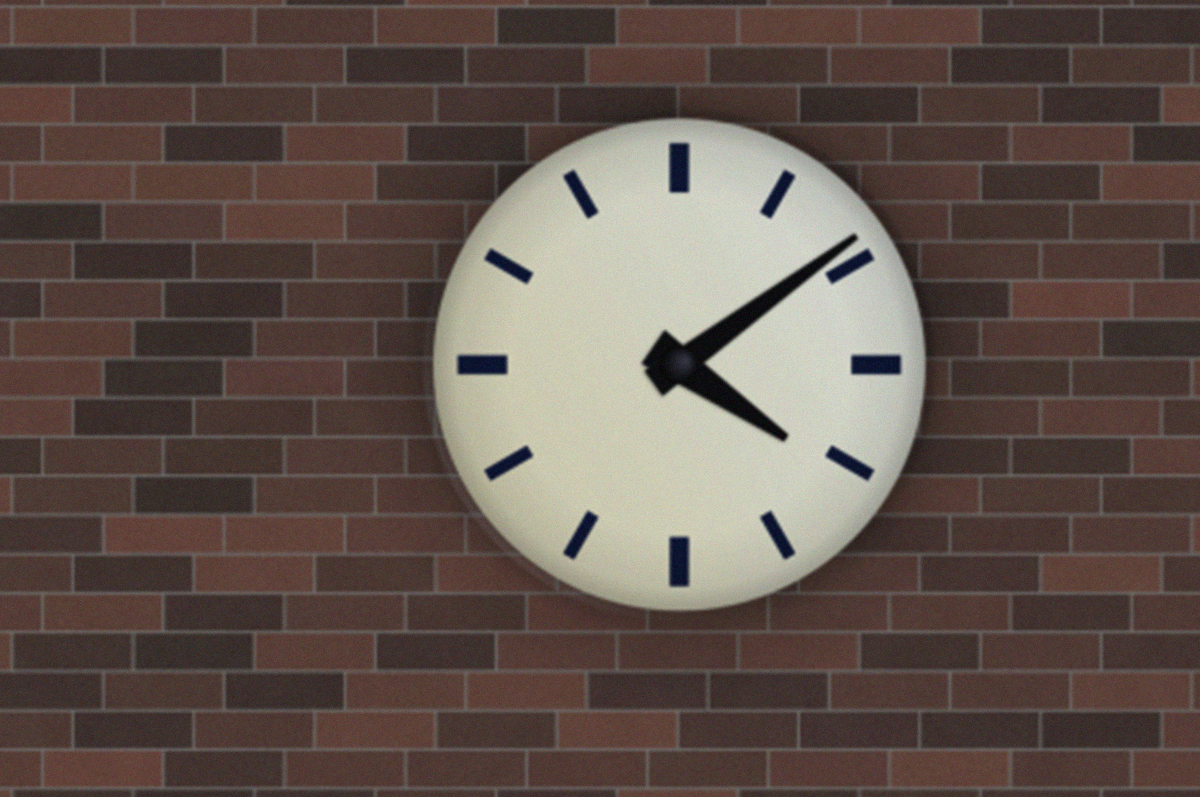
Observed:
{"hour": 4, "minute": 9}
